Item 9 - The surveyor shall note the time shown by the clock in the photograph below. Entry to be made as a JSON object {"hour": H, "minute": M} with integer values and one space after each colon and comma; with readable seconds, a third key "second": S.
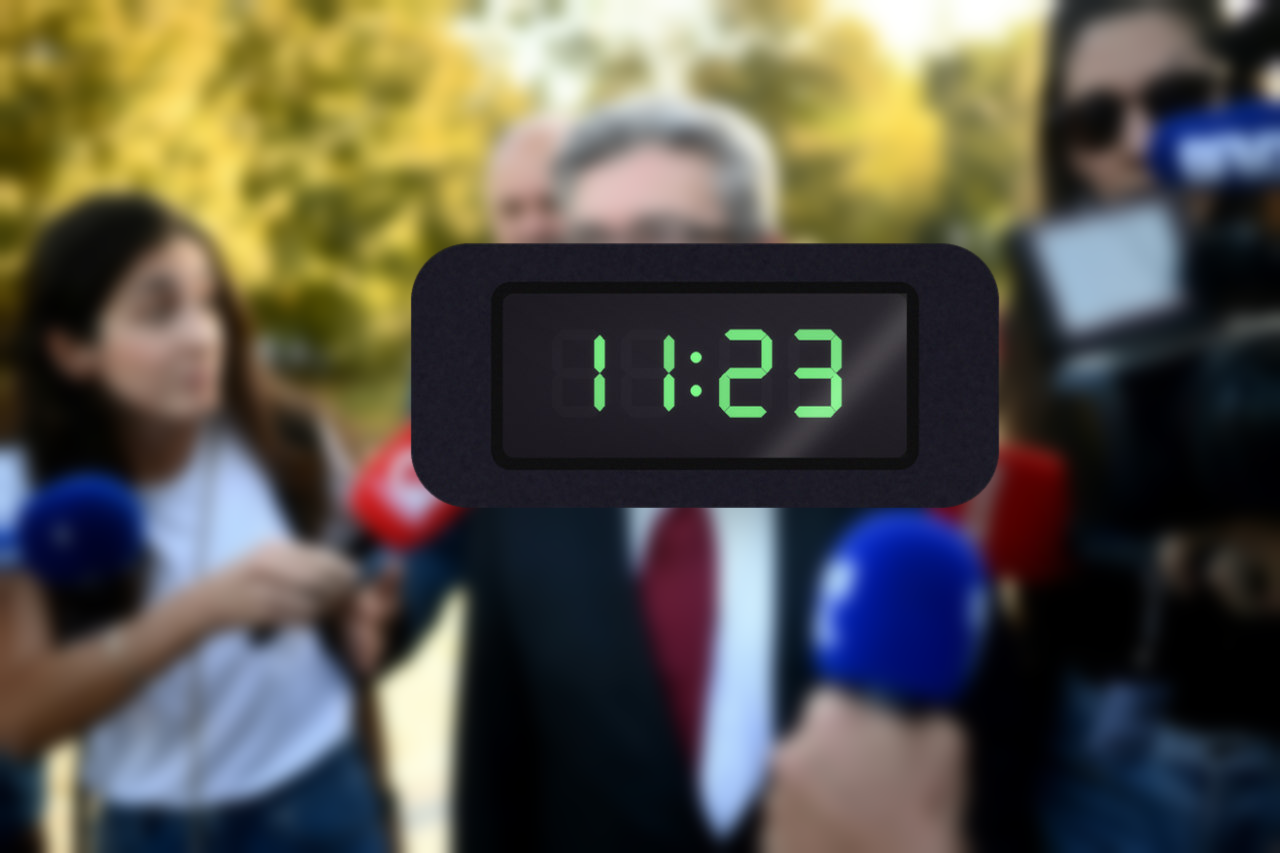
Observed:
{"hour": 11, "minute": 23}
